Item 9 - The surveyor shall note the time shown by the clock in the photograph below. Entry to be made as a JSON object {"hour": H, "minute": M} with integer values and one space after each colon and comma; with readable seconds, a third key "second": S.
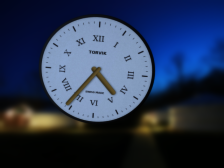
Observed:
{"hour": 4, "minute": 36}
